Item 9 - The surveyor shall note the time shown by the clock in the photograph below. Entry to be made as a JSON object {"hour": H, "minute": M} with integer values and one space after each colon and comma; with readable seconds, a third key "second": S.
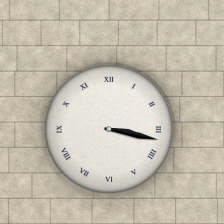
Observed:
{"hour": 3, "minute": 17}
